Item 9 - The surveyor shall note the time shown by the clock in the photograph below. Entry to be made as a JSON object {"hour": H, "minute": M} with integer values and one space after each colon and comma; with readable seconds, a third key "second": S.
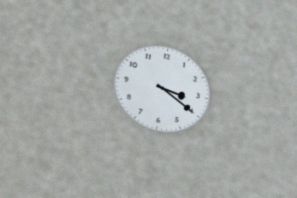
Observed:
{"hour": 3, "minute": 20}
